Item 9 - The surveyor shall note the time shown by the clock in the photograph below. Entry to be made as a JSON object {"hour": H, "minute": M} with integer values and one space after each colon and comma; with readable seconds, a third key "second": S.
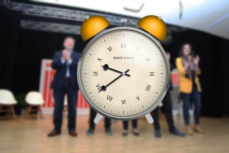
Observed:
{"hour": 9, "minute": 39}
